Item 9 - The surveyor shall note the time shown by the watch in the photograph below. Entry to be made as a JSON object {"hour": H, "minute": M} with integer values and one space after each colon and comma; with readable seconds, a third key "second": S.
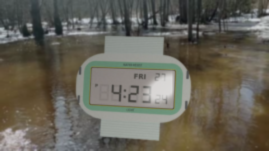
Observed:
{"hour": 4, "minute": 23}
